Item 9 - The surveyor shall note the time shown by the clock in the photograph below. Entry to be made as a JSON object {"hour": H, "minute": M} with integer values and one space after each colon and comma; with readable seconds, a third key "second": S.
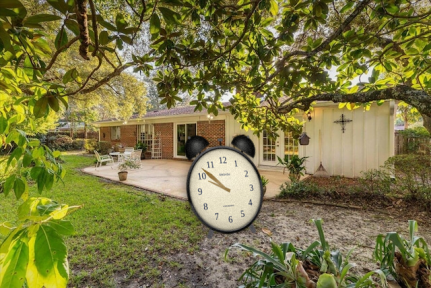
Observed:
{"hour": 9, "minute": 52}
